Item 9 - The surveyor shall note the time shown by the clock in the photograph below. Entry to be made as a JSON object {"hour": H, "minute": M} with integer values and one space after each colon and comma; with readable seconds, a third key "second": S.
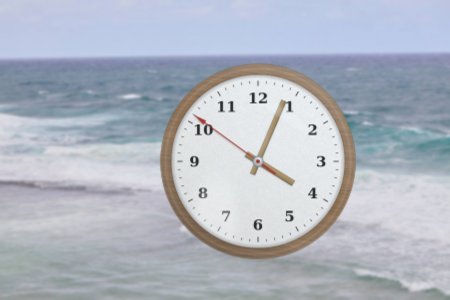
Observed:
{"hour": 4, "minute": 3, "second": 51}
